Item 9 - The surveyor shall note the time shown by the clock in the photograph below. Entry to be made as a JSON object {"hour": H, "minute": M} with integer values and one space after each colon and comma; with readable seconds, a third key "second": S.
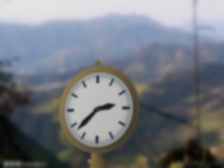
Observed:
{"hour": 2, "minute": 38}
